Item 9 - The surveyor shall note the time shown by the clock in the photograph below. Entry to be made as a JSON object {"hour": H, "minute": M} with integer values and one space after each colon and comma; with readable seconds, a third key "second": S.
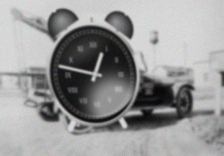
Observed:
{"hour": 12, "minute": 47}
